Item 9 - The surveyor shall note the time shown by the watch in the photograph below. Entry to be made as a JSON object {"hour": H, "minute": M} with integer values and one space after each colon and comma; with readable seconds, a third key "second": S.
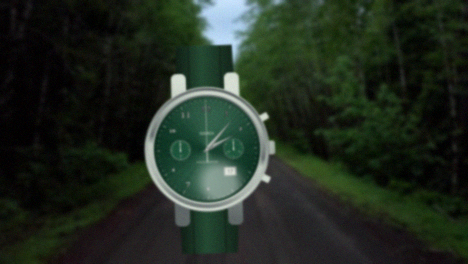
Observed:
{"hour": 2, "minute": 7}
